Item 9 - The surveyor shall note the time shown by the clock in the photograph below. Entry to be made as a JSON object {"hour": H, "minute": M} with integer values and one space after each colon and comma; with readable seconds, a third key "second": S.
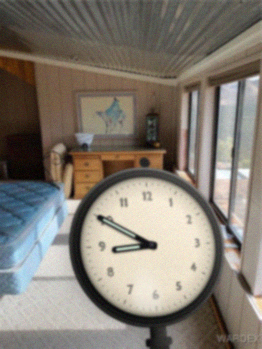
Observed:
{"hour": 8, "minute": 50}
